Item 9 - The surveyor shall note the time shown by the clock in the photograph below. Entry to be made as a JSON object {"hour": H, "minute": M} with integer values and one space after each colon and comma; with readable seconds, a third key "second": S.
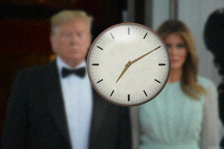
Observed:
{"hour": 7, "minute": 10}
